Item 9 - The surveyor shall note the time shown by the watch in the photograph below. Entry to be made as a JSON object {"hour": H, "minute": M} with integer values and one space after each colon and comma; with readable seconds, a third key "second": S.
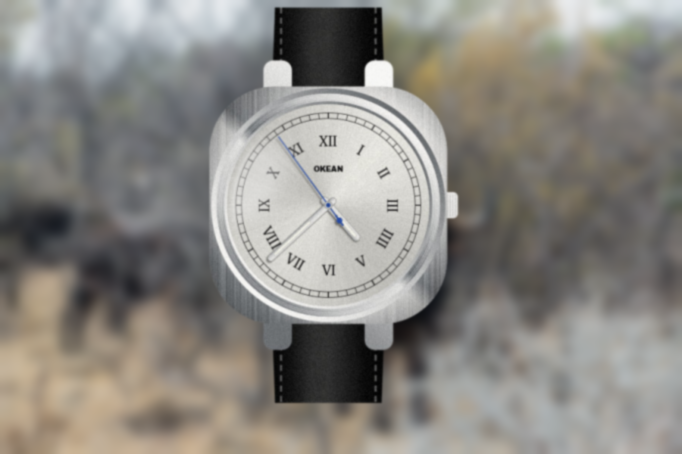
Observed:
{"hour": 4, "minute": 37, "second": 54}
